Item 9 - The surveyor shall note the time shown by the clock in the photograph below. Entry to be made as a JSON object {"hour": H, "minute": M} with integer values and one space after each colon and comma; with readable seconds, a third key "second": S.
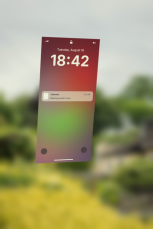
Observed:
{"hour": 18, "minute": 42}
